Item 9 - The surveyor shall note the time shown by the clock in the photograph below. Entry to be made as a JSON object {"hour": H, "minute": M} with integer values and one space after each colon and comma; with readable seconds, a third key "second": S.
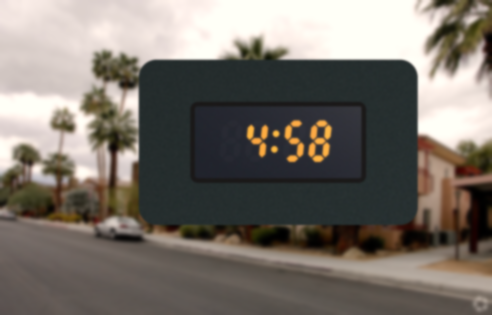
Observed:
{"hour": 4, "minute": 58}
